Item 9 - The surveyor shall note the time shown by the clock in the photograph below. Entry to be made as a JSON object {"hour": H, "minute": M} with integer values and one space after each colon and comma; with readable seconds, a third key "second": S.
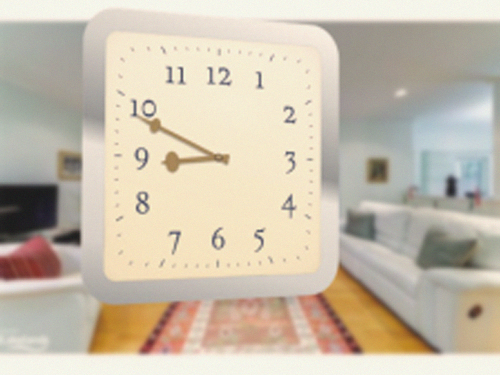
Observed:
{"hour": 8, "minute": 49}
